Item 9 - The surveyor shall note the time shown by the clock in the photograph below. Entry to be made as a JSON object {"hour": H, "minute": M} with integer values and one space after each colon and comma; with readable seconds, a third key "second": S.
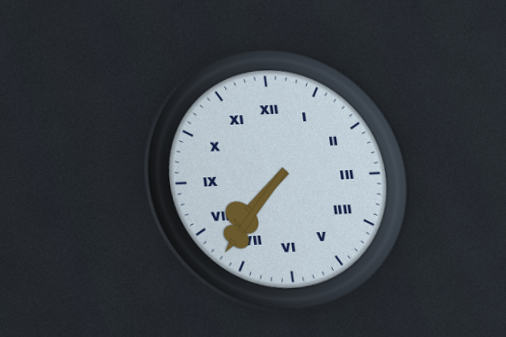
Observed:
{"hour": 7, "minute": 37}
